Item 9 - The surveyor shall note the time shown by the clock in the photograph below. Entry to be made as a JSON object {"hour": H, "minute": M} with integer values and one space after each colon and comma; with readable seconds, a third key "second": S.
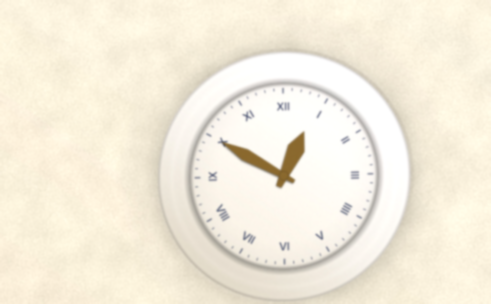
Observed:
{"hour": 12, "minute": 50}
